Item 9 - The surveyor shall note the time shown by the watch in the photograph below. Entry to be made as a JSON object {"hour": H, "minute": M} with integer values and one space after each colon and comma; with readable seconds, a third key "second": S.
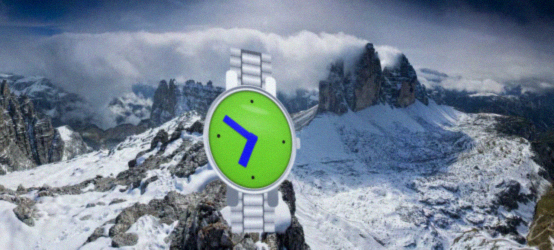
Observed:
{"hour": 6, "minute": 50}
